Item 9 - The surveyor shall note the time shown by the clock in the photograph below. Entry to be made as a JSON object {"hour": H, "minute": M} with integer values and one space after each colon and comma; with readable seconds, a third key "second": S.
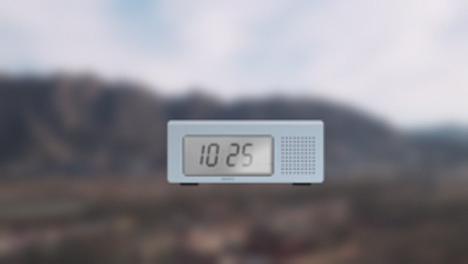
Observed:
{"hour": 10, "minute": 25}
